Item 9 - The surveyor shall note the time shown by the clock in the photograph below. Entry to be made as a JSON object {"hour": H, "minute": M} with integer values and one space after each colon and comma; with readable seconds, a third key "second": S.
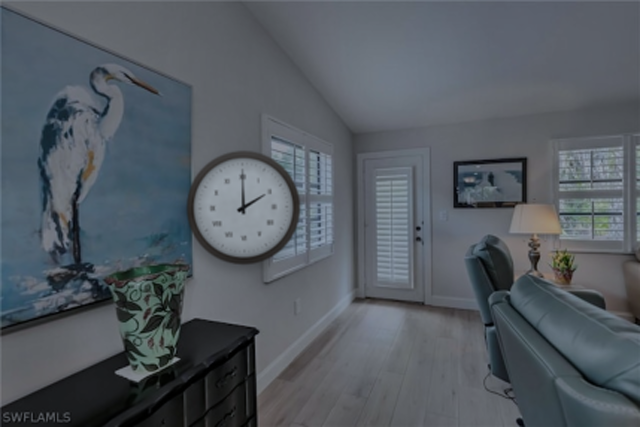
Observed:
{"hour": 2, "minute": 0}
